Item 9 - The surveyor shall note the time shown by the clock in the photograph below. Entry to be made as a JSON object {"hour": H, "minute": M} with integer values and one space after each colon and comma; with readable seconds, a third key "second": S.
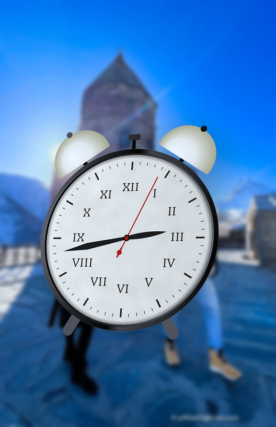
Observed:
{"hour": 2, "minute": 43, "second": 4}
